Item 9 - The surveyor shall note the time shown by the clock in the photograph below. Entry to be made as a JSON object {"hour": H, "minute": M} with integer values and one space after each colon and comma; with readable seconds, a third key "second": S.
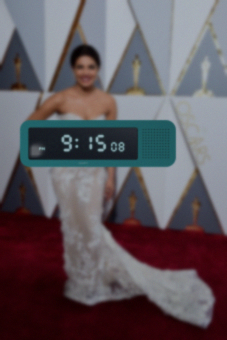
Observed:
{"hour": 9, "minute": 15, "second": 8}
